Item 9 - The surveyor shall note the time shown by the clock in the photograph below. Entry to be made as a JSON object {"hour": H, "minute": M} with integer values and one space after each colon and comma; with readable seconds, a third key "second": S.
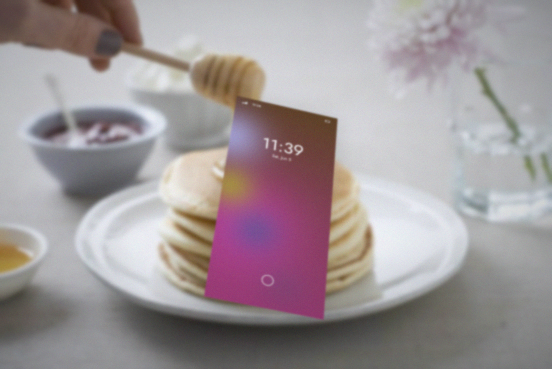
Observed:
{"hour": 11, "minute": 39}
